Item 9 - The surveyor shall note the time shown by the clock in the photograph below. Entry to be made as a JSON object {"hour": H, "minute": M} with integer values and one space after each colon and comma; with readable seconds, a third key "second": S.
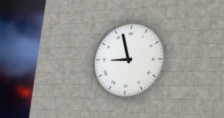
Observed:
{"hour": 8, "minute": 57}
